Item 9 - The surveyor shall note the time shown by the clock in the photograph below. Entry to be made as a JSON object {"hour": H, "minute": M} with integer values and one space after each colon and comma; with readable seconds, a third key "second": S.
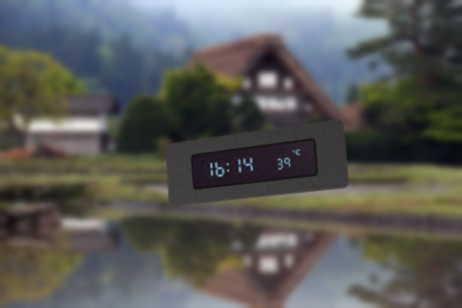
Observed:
{"hour": 16, "minute": 14}
